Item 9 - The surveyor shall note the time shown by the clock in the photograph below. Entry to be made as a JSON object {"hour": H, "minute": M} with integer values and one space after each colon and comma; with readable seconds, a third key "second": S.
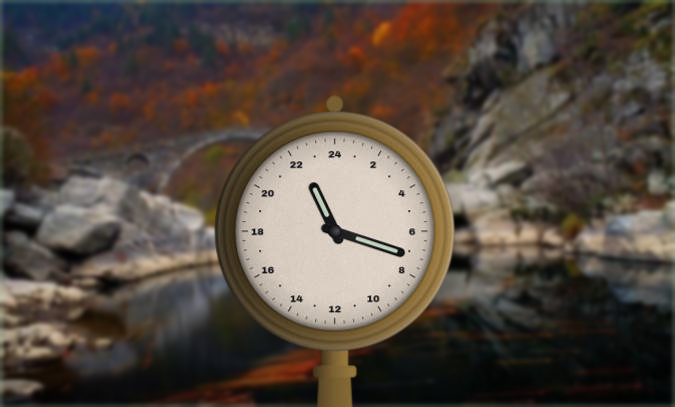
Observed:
{"hour": 22, "minute": 18}
